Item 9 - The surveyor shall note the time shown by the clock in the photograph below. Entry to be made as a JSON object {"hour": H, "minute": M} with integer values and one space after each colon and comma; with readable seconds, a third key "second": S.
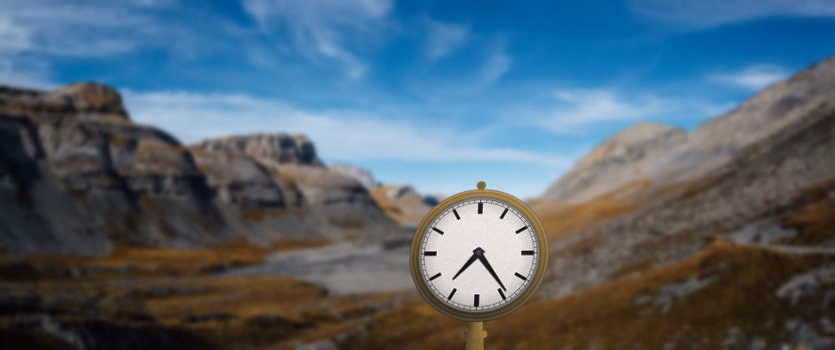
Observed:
{"hour": 7, "minute": 24}
